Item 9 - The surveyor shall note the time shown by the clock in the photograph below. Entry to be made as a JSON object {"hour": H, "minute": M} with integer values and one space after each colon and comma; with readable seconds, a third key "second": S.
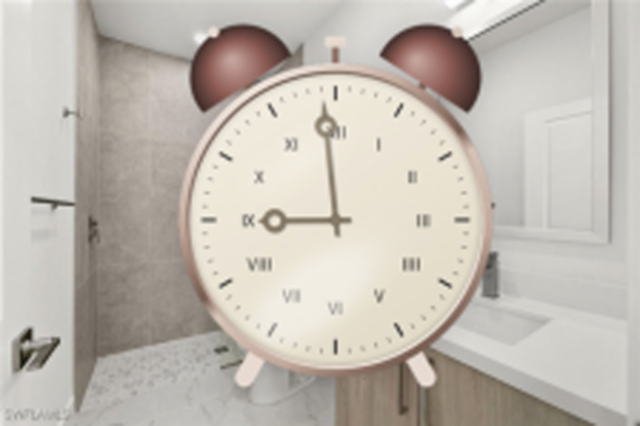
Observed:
{"hour": 8, "minute": 59}
